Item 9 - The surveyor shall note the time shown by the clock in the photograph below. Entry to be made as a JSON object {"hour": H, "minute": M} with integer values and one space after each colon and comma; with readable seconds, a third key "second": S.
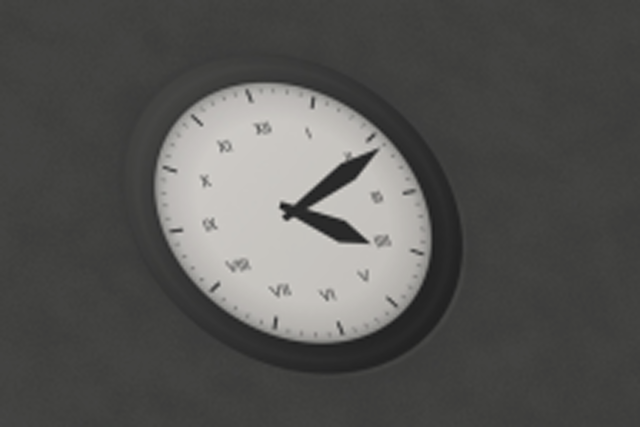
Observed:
{"hour": 4, "minute": 11}
